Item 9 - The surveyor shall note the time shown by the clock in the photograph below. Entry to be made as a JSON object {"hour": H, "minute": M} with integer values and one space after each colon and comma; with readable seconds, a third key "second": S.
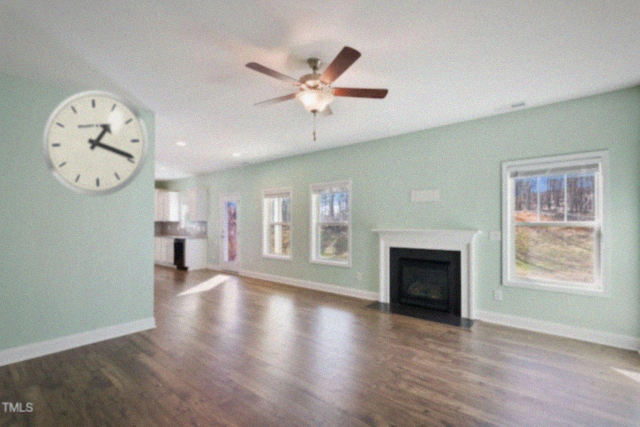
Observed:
{"hour": 1, "minute": 19}
